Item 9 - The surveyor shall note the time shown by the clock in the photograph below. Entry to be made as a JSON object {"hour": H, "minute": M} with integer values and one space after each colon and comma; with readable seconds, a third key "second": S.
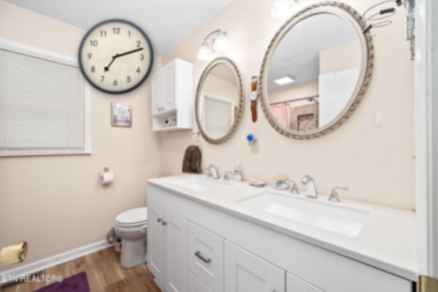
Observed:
{"hour": 7, "minute": 12}
